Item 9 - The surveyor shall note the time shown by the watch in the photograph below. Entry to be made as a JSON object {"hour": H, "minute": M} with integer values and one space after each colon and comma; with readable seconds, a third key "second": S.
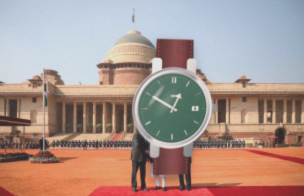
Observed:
{"hour": 12, "minute": 50}
